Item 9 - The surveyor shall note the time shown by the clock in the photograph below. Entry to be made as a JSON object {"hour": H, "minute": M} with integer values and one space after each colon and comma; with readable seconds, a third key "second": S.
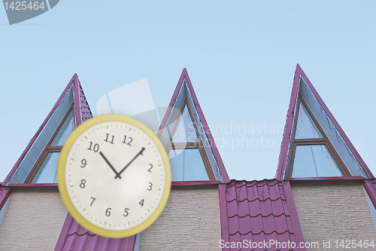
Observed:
{"hour": 10, "minute": 5}
